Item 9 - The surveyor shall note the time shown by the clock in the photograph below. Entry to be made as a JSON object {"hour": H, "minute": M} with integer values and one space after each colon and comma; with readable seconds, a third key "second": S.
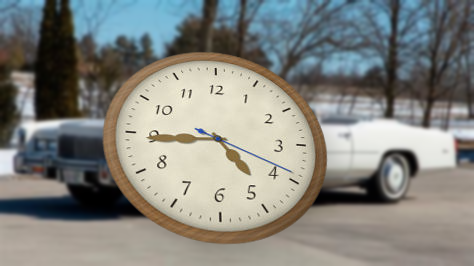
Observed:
{"hour": 4, "minute": 44, "second": 19}
